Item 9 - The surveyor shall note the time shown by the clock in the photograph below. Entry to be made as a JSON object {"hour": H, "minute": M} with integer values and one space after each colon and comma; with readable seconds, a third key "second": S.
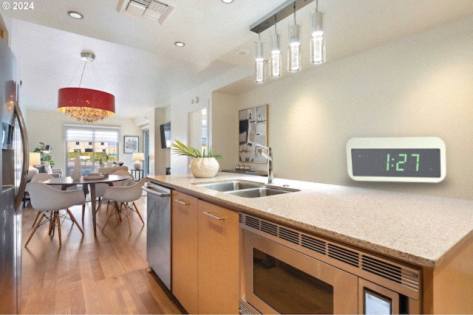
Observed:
{"hour": 1, "minute": 27}
